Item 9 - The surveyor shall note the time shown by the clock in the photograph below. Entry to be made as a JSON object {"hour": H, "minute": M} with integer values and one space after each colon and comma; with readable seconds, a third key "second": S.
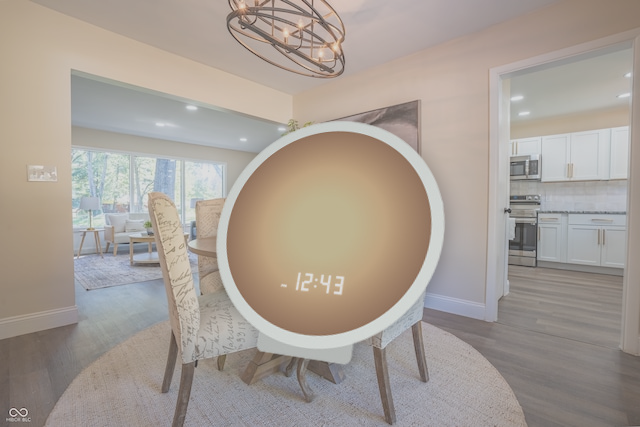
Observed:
{"hour": 12, "minute": 43}
